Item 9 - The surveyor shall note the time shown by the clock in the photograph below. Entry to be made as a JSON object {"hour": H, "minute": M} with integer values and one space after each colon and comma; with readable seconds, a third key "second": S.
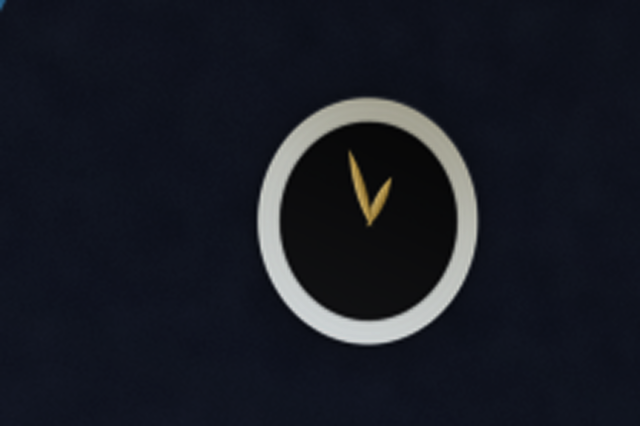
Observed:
{"hour": 12, "minute": 57}
